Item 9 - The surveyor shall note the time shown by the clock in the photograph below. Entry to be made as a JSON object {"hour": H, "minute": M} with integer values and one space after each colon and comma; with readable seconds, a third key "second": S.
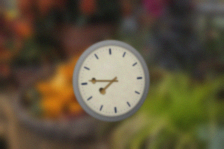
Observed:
{"hour": 7, "minute": 46}
